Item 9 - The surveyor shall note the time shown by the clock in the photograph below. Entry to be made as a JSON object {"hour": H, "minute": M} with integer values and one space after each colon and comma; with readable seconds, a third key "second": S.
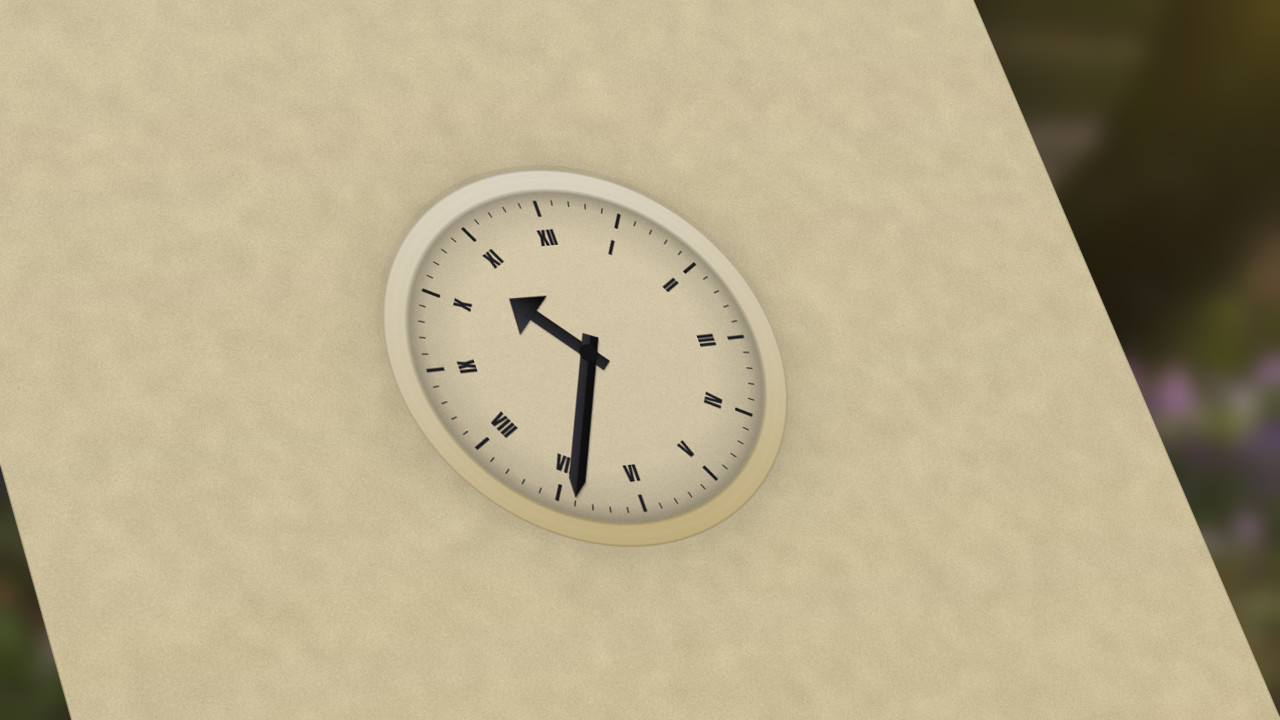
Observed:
{"hour": 10, "minute": 34}
